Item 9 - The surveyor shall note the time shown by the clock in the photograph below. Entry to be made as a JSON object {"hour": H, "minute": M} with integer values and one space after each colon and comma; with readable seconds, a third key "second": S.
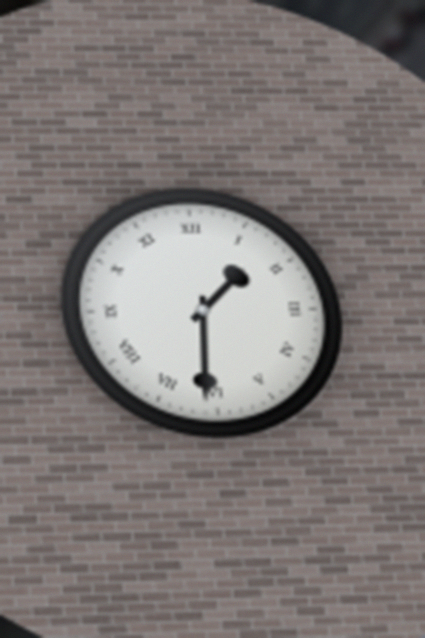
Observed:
{"hour": 1, "minute": 31}
